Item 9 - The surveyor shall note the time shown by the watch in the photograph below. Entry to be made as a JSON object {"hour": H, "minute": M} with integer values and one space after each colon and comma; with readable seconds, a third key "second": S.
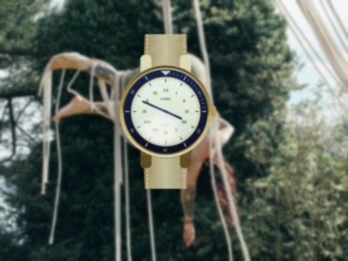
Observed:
{"hour": 3, "minute": 49}
